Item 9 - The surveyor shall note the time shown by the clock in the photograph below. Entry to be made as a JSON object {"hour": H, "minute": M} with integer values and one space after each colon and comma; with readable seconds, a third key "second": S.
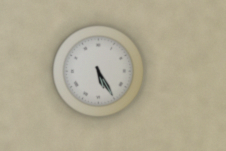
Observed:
{"hour": 5, "minute": 25}
